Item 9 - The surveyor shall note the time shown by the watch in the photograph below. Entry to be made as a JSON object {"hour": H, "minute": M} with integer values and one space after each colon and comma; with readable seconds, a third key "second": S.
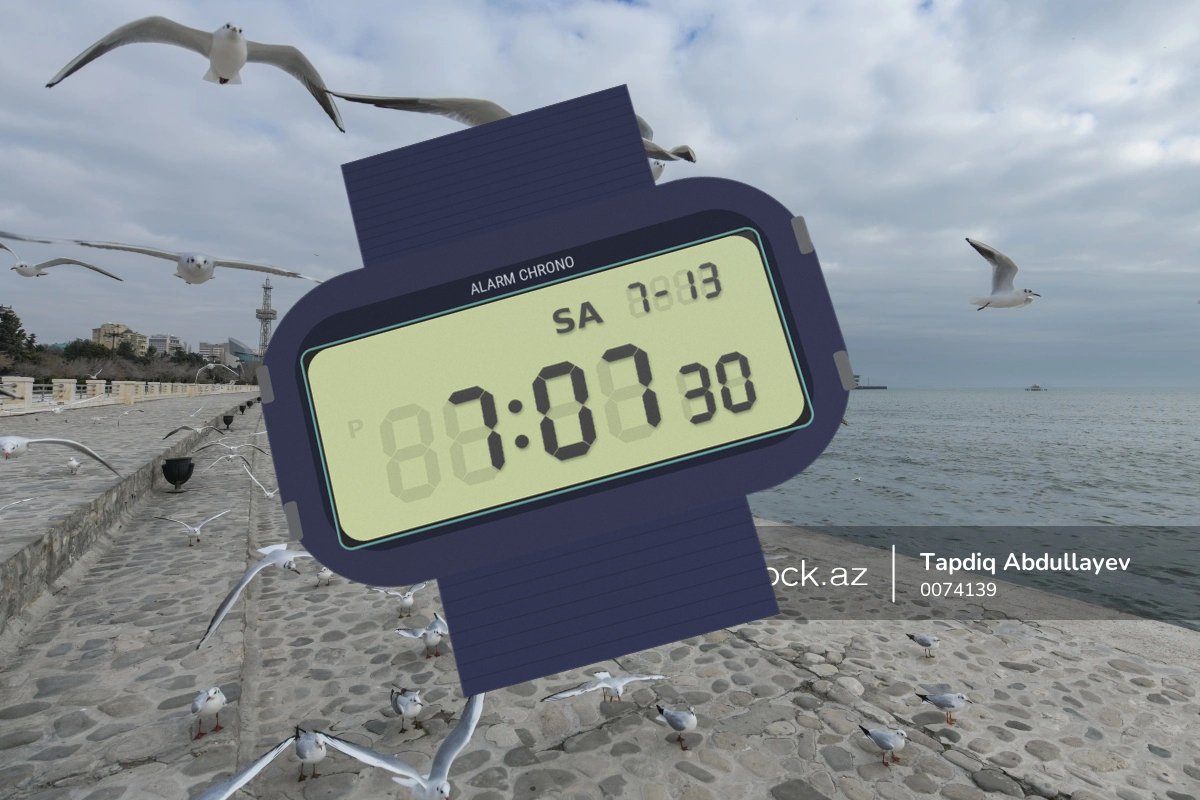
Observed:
{"hour": 7, "minute": 7, "second": 30}
